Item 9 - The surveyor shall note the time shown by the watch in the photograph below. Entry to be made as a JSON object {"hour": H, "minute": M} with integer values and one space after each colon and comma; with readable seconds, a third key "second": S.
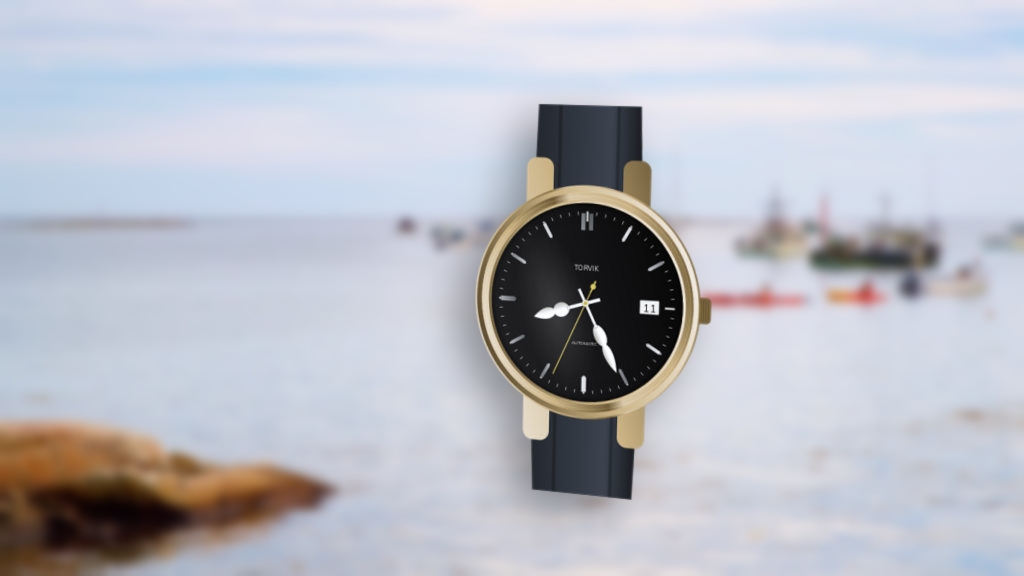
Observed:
{"hour": 8, "minute": 25, "second": 34}
